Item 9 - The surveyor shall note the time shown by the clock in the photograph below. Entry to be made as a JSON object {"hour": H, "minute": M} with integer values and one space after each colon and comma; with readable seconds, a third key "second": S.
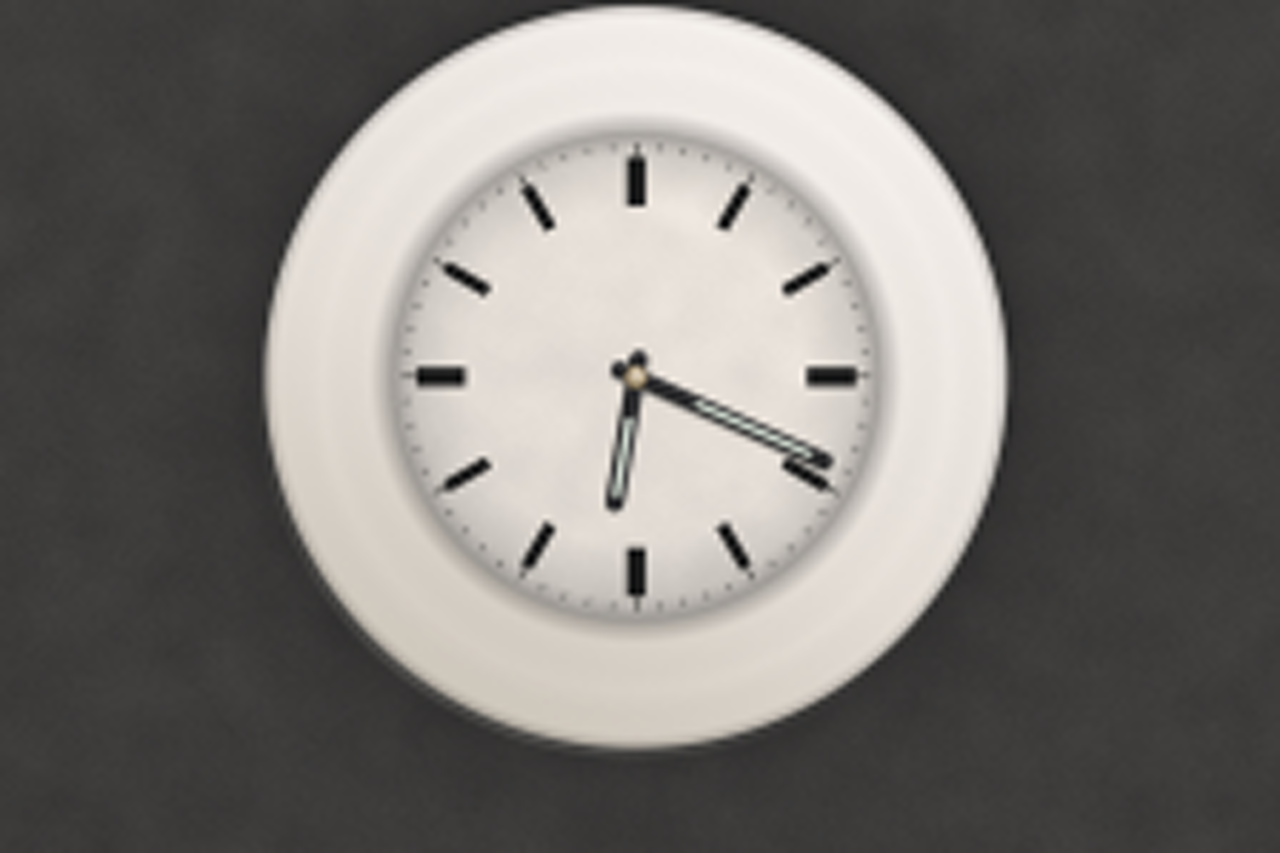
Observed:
{"hour": 6, "minute": 19}
